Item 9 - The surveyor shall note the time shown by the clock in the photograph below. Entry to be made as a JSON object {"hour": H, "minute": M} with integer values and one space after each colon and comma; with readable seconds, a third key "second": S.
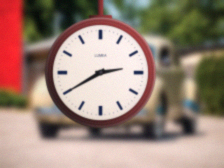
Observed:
{"hour": 2, "minute": 40}
